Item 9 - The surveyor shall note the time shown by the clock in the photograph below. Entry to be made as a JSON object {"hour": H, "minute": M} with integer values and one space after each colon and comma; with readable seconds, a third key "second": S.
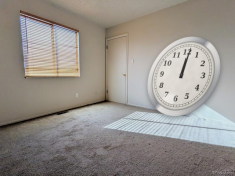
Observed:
{"hour": 12, "minute": 1}
